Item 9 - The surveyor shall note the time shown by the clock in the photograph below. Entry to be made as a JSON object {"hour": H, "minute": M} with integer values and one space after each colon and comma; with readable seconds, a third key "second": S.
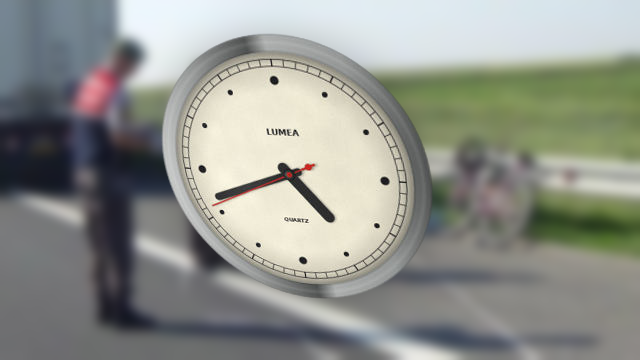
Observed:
{"hour": 4, "minute": 41, "second": 41}
